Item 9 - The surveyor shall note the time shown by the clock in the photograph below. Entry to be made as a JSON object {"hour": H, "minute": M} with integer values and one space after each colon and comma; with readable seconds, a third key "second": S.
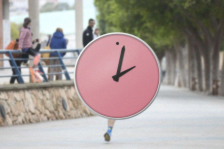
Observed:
{"hour": 2, "minute": 2}
